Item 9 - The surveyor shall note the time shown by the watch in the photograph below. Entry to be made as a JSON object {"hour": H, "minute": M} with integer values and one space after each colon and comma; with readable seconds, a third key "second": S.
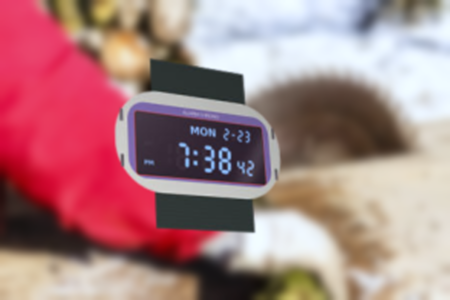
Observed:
{"hour": 7, "minute": 38, "second": 42}
